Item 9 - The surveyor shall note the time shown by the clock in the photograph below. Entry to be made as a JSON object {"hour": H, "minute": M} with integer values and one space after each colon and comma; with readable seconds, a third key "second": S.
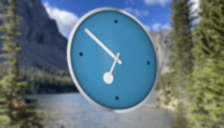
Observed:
{"hour": 6, "minute": 51}
